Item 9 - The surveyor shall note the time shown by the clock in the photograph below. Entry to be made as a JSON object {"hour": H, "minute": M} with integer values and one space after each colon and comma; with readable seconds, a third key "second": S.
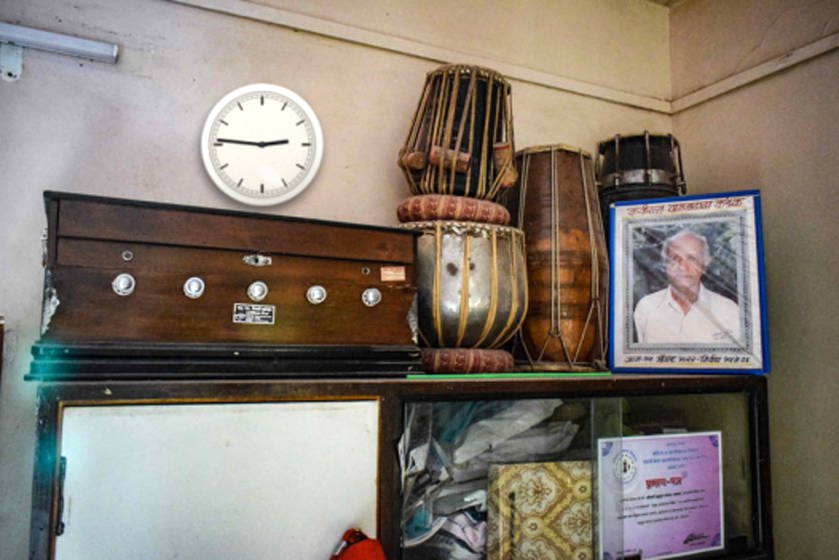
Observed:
{"hour": 2, "minute": 46}
